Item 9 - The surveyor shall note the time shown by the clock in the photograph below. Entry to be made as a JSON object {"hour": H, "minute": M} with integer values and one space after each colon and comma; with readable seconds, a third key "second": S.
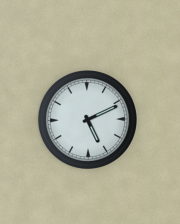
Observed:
{"hour": 5, "minute": 11}
